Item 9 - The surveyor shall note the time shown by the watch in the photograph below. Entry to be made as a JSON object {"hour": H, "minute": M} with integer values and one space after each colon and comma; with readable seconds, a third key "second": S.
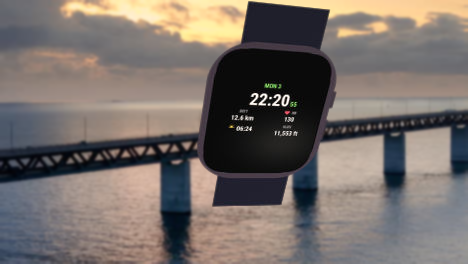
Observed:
{"hour": 22, "minute": 20}
